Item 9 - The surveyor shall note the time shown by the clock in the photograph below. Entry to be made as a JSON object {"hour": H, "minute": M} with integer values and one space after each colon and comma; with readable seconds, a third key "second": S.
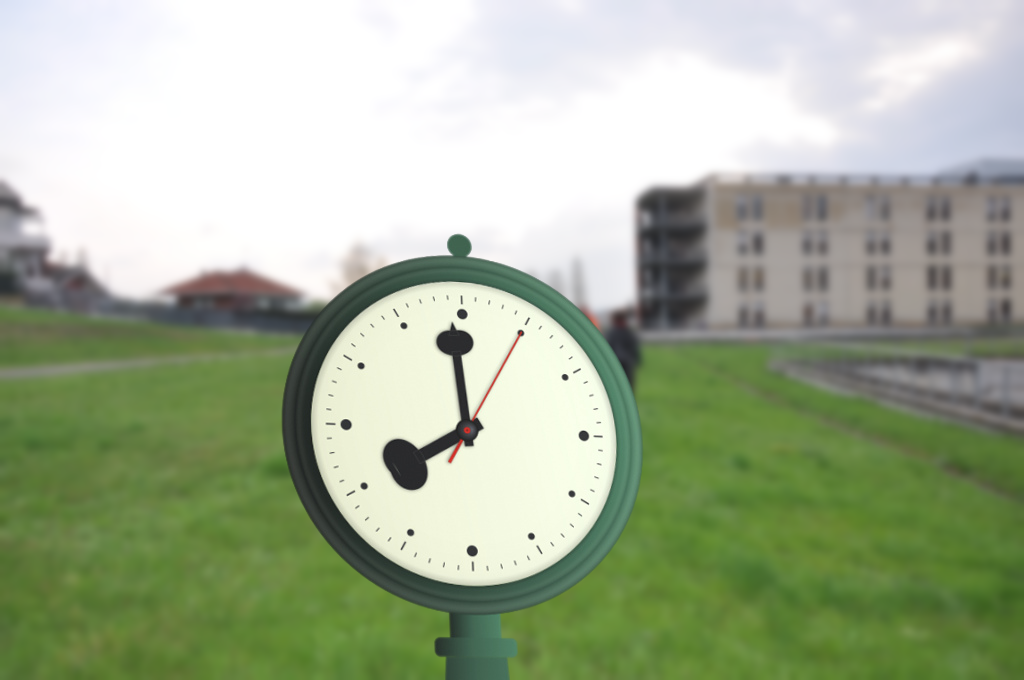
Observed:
{"hour": 7, "minute": 59, "second": 5}
